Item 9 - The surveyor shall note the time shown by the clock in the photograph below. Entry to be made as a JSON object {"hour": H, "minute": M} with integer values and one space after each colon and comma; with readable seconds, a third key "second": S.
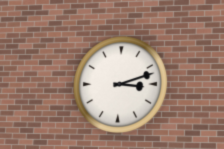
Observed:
{"hour": 3, "minute": 12}
